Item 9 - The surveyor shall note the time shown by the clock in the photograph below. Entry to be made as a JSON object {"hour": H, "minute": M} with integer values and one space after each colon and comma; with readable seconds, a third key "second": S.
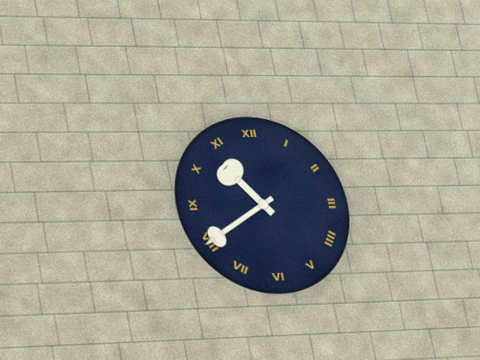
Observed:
{"hour": 10, "minute": 40}
